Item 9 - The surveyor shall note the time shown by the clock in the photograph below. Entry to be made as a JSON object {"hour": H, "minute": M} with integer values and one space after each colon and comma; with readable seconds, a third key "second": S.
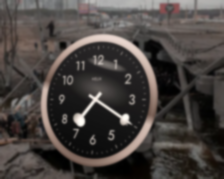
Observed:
{"hour": 7, "minute": 20}
